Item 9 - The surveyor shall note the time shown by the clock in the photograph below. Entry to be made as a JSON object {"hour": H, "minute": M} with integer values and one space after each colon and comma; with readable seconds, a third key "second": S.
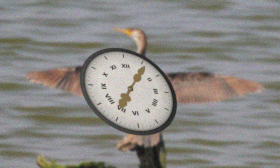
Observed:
{"hour": 7, "minute": 6}
